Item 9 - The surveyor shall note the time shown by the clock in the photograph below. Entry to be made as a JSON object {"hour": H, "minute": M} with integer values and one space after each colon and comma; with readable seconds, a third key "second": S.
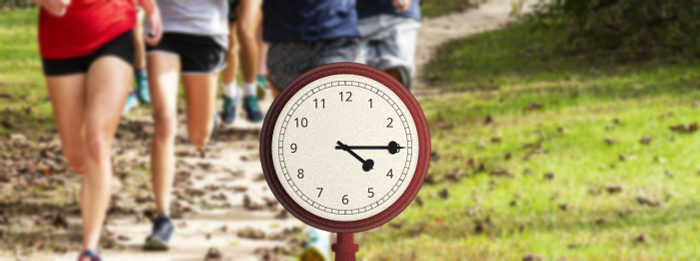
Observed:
{"hour": 4, "minute": 15}
